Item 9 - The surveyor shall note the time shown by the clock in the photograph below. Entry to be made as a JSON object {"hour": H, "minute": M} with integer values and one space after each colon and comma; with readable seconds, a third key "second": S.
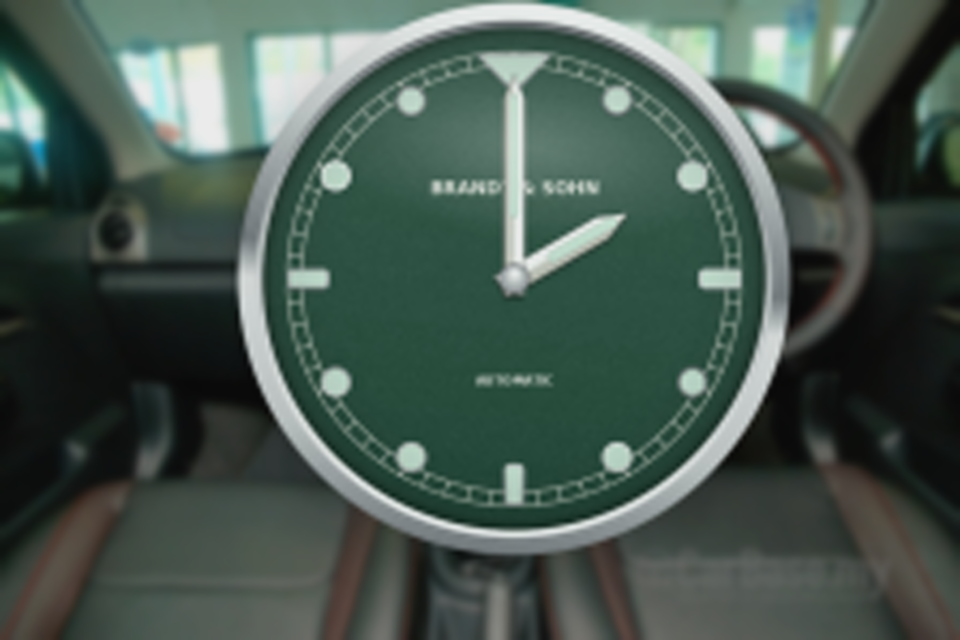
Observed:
{"hour": 2, "minute": 0}
